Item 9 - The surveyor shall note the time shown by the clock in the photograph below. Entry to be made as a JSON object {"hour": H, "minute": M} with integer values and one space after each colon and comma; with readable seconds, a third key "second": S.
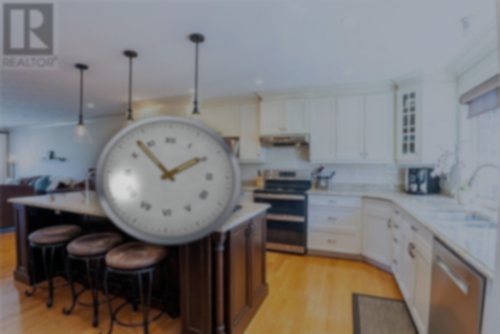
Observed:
{"hour": 1, "minute": 53}
